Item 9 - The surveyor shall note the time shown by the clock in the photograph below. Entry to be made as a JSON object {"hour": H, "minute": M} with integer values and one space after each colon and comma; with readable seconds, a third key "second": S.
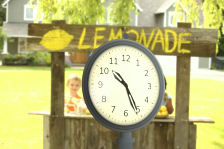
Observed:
{"hour": 10, "minute": 26}
